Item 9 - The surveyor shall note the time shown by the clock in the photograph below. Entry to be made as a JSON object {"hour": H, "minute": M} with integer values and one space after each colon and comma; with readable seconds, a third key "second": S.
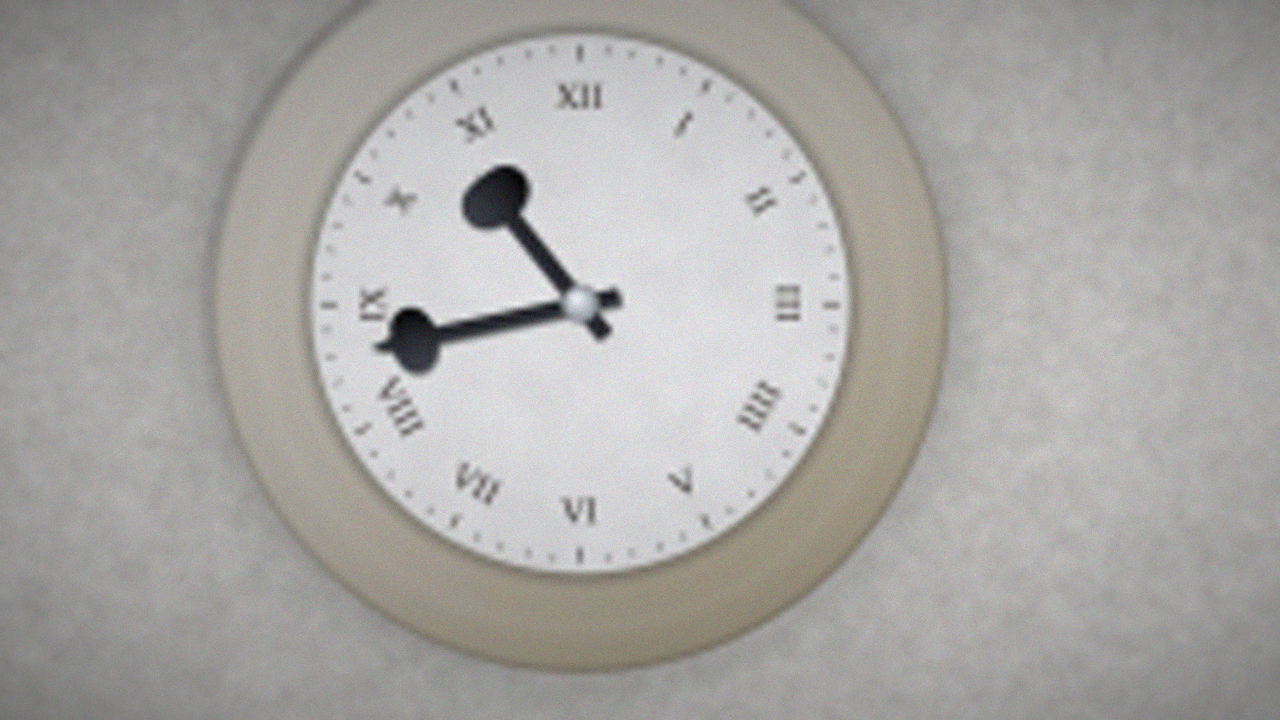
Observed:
{"hour": 10, "minute": 43}
